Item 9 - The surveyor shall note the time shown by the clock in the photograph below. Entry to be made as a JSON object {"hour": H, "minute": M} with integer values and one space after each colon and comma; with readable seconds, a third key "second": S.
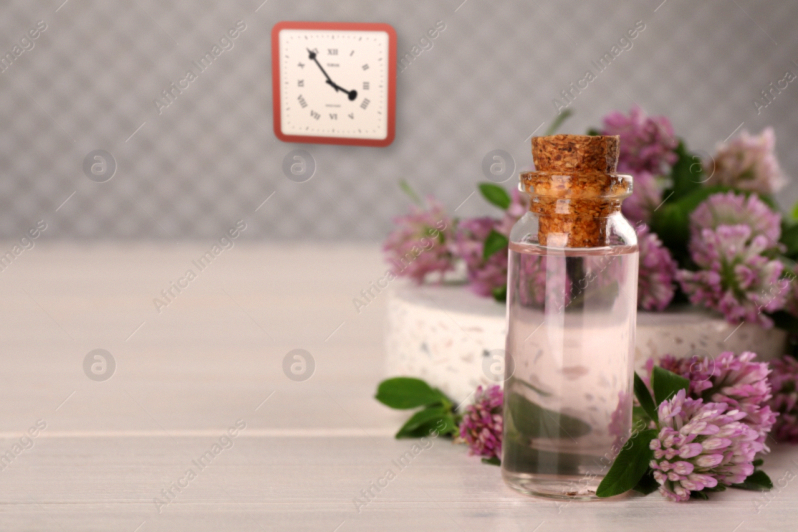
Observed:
{"hour": 3, "minute": 54}
